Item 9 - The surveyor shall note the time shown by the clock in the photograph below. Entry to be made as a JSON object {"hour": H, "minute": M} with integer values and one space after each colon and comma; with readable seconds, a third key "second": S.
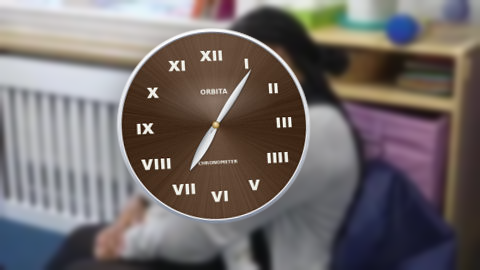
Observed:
{"hour": 7, "minute": 6}
